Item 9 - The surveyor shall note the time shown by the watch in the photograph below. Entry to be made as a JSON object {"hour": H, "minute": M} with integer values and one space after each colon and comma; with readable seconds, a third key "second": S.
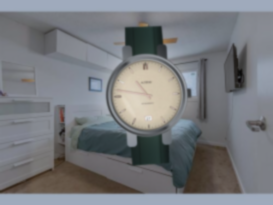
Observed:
{"hour": 10, "minute": 47}
